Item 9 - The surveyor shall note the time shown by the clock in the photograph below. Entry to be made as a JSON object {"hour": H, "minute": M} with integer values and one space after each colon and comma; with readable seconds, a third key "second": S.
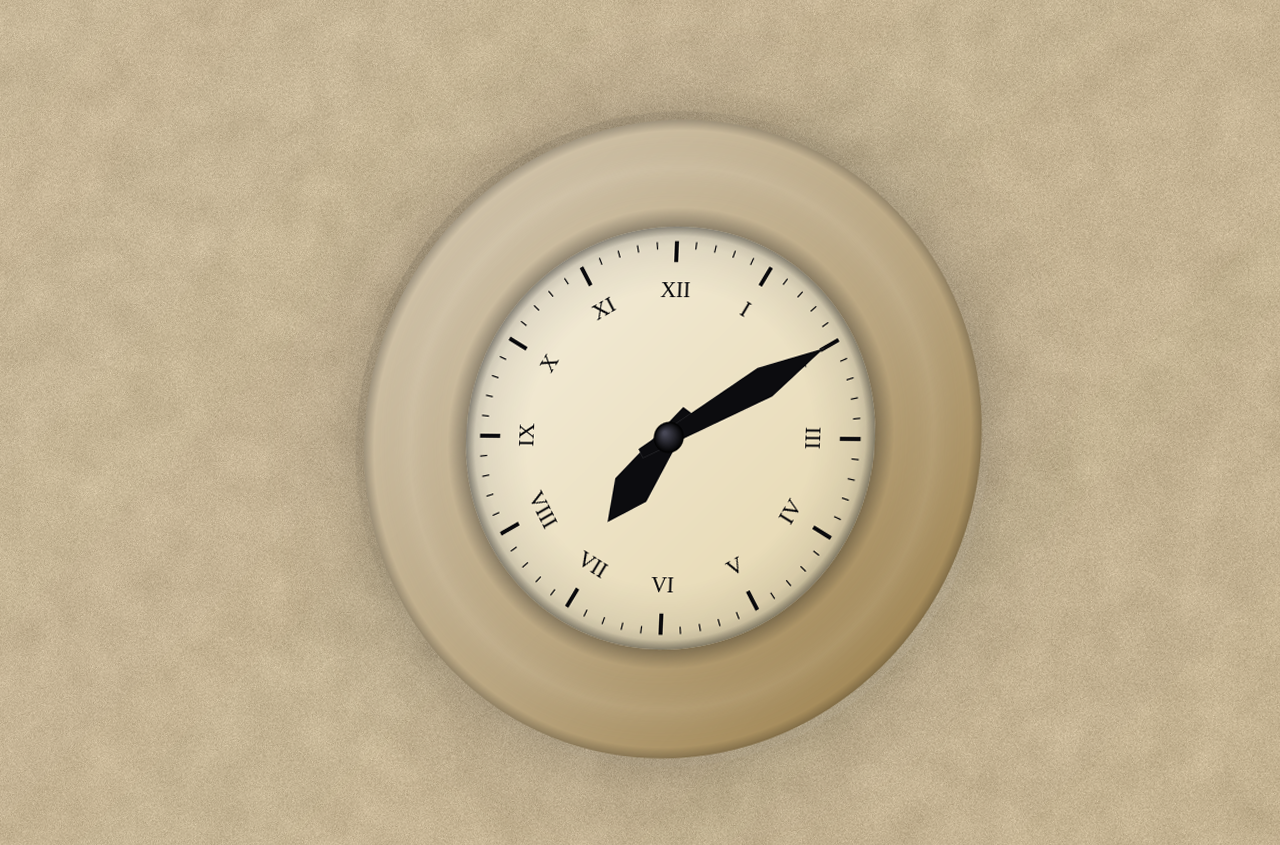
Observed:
{"hour": 7, "minute": 10}
